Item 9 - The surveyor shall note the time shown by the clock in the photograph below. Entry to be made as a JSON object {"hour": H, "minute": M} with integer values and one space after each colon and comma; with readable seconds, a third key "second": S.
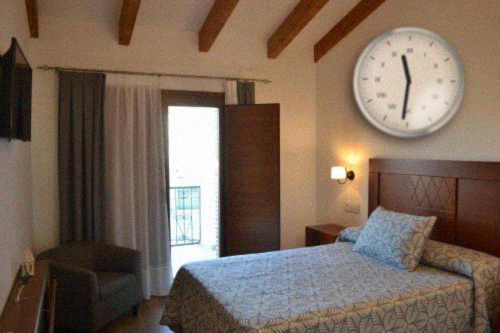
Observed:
{"hour": 11, "minute": 31}
